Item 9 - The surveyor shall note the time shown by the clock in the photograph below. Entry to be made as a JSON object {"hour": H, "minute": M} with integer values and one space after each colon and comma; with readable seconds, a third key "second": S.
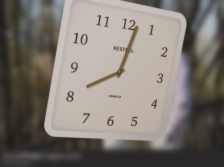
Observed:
{"hour": 8, "minute": 2}
